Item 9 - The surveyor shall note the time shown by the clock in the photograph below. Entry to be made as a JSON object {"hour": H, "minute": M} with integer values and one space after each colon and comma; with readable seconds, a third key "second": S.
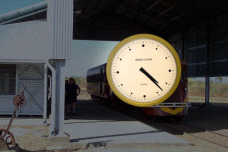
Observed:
{"hour": 4, "minute": 23}
